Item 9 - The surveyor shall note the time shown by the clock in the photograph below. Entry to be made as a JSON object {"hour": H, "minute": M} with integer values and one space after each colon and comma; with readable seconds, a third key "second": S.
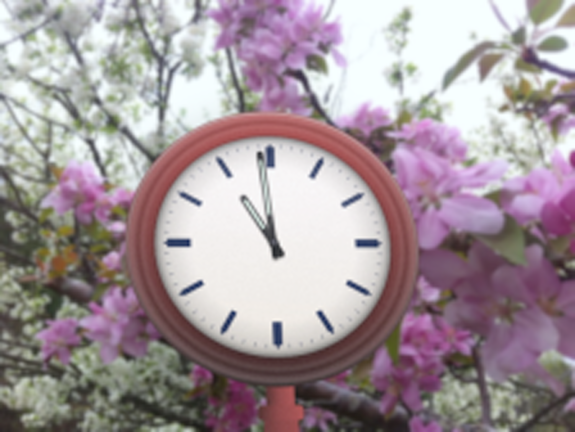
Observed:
{"hour": 10, "minute": 59}
